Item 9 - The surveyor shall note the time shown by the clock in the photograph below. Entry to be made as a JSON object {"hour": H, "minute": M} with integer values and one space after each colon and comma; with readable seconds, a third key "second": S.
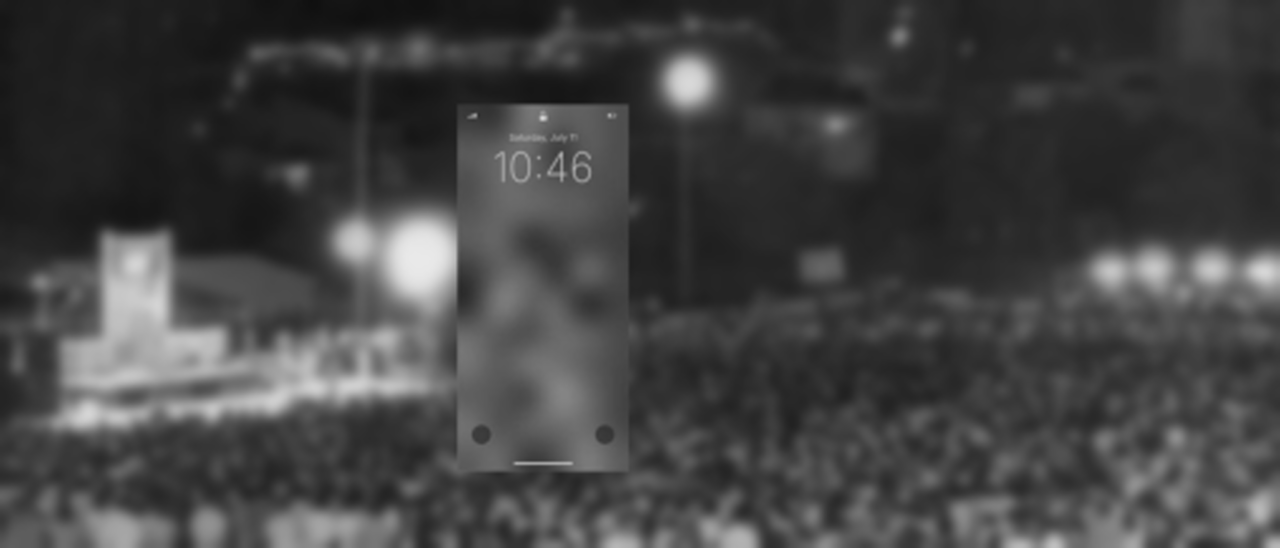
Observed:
{"hour": 10, "minute": 46}
